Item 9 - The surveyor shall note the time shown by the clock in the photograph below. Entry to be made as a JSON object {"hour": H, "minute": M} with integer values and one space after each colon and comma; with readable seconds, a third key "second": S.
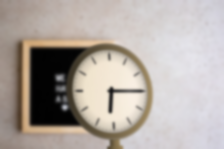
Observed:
{"hour": 6, "minute": 15}
